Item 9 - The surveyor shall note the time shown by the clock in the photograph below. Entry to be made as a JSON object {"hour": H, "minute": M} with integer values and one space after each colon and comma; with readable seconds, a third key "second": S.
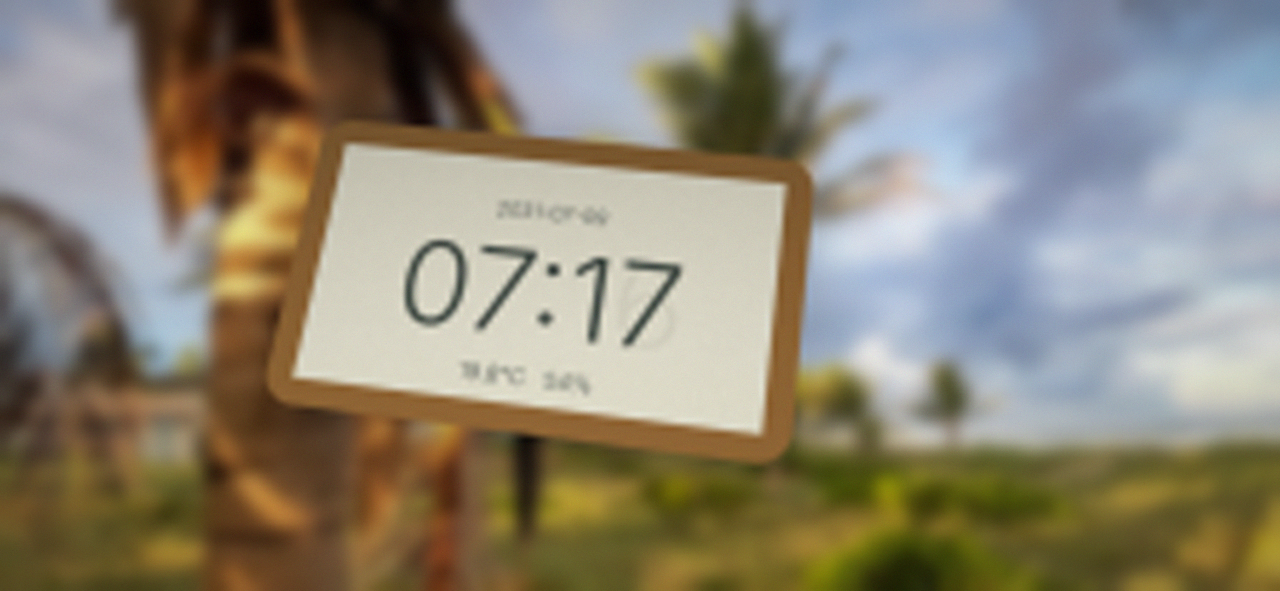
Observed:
{"hour": 7, "minute": 17}
